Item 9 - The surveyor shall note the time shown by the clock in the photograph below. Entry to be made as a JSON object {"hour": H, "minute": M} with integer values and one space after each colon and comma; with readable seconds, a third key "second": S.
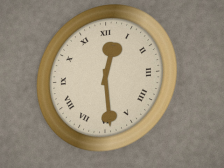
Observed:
{"hour": 12, "minute": 29}
